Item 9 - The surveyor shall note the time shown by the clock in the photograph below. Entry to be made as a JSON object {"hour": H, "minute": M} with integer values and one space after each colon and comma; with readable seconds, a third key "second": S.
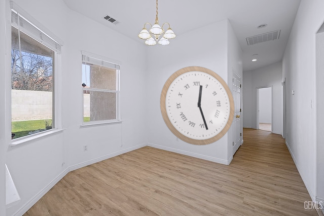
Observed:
{"hour": 12, "minute": 28}
